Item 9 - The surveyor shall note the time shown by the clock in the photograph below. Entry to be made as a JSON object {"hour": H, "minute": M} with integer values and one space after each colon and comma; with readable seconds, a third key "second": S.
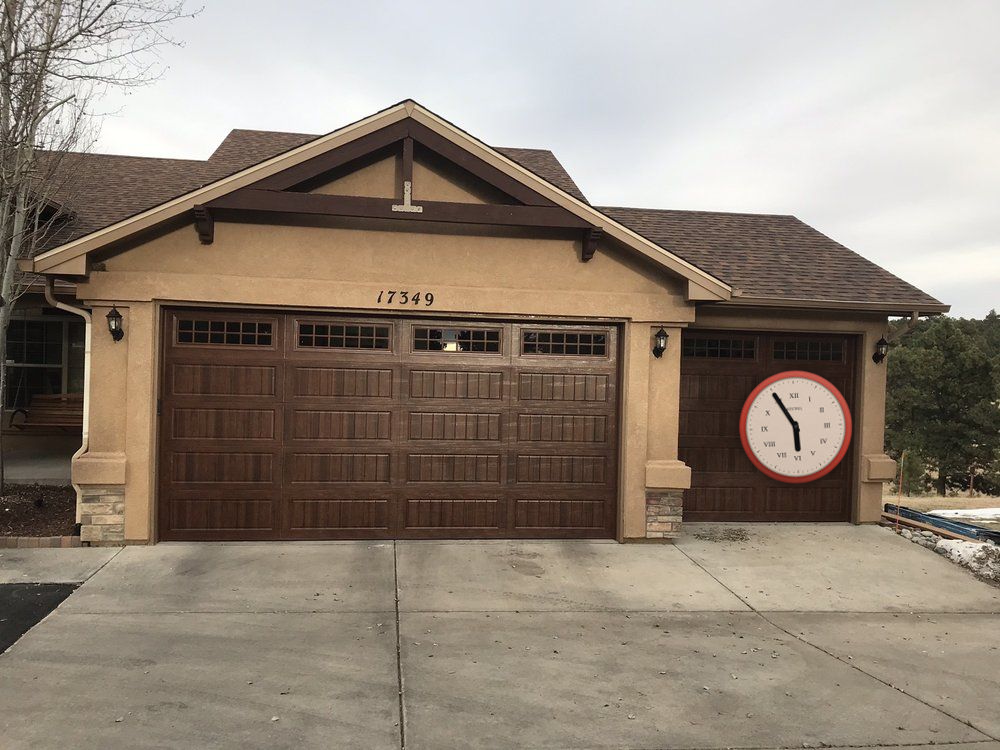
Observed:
{"hour": 5, "minute": 55}
